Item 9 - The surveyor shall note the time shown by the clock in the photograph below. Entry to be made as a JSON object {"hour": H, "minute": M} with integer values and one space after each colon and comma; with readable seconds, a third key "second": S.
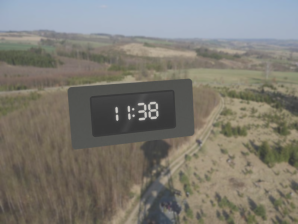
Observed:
{"hour": 11, "minute": 38}
